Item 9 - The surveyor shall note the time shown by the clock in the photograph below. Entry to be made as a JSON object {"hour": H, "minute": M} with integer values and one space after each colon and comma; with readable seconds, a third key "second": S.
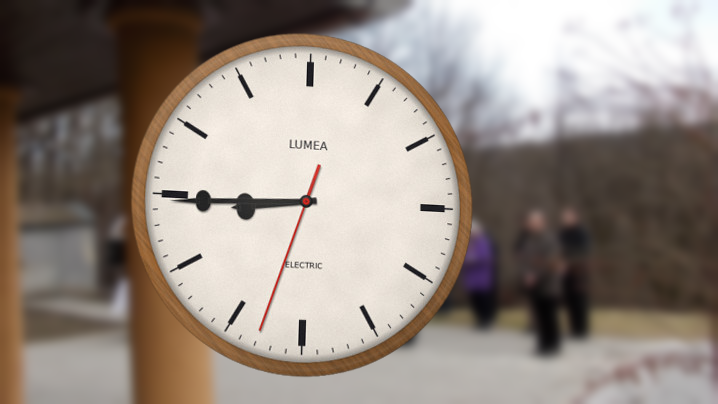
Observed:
{"hour": 8, "minute": 44, "second": 33}
